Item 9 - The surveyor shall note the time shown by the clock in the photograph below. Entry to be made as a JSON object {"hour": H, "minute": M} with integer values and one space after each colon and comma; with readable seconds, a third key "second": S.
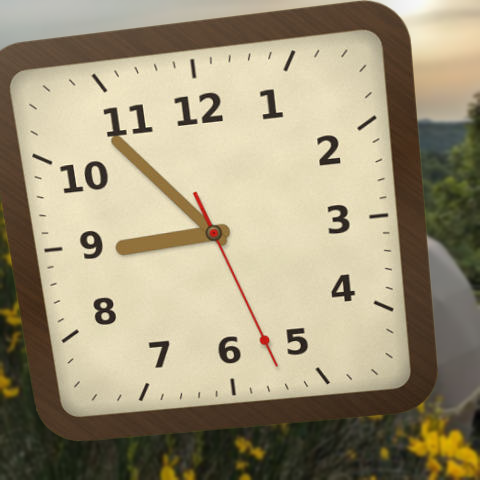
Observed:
{"hour": 8, "minute": 53, "second": 27}
